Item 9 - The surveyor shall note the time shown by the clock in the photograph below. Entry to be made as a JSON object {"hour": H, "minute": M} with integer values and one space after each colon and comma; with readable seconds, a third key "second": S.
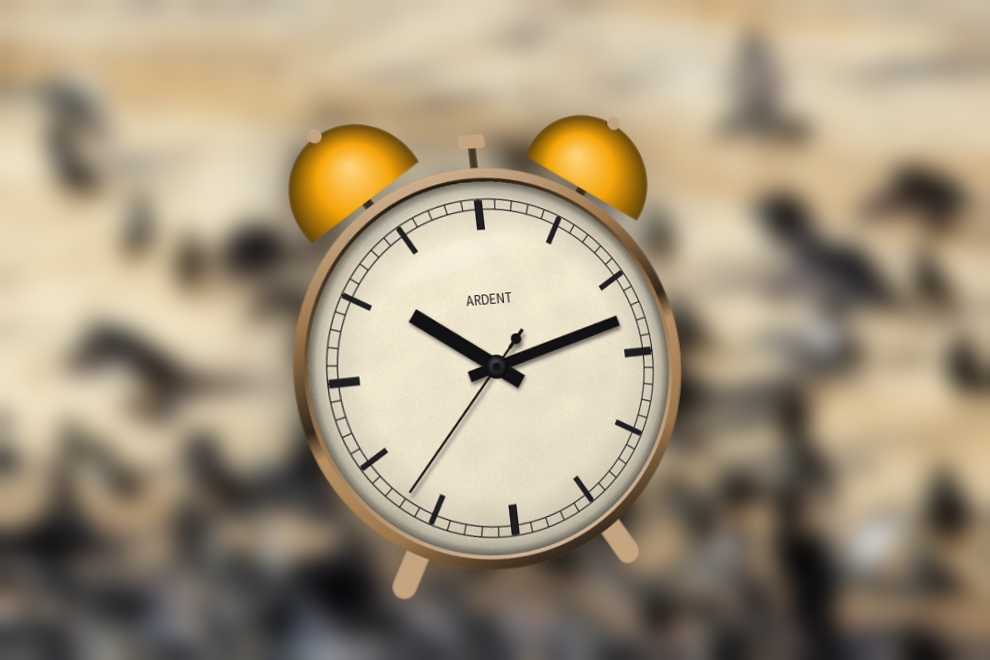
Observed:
{"hour": 10, "minute": 12, "second": 37}
